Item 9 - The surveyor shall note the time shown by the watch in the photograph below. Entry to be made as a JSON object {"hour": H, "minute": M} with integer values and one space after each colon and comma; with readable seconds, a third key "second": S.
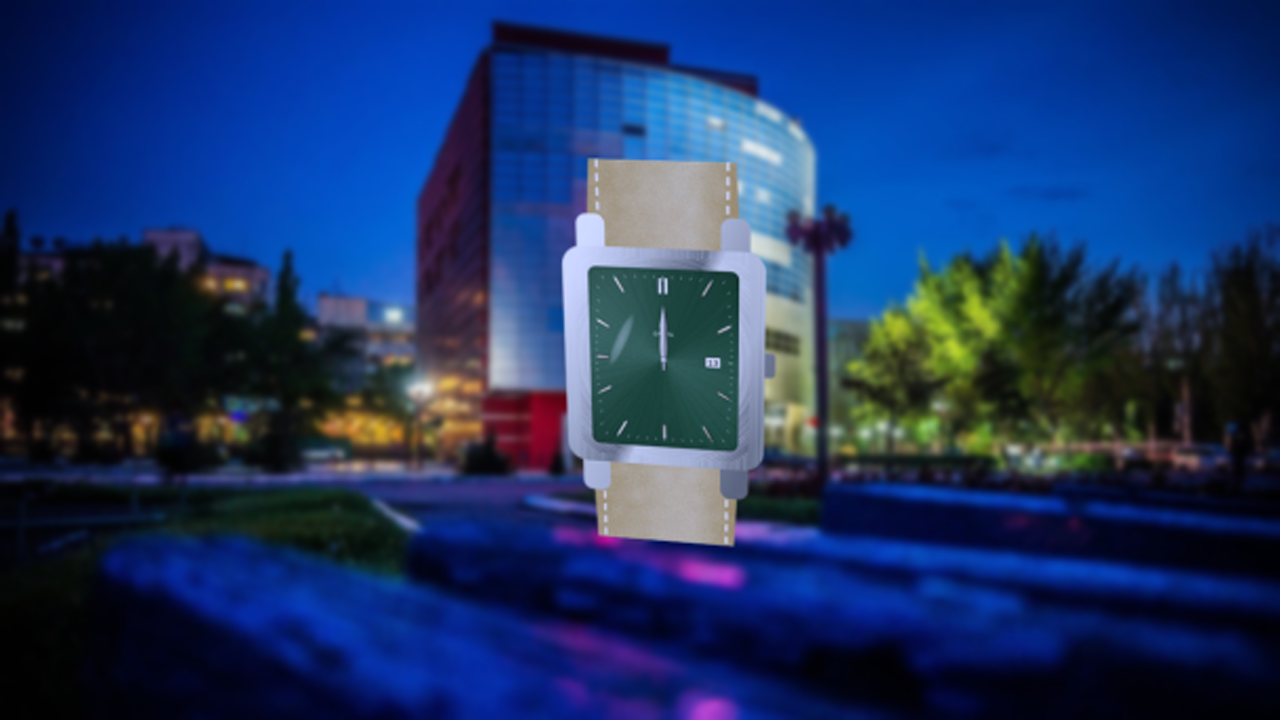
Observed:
{"hour": 12, "minute": 0}
